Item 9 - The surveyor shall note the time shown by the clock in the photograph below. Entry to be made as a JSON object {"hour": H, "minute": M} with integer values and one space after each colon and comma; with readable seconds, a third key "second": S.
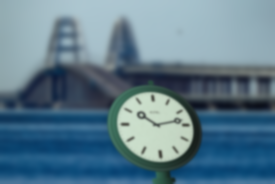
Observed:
{"hour": 10, "minute": 13}
